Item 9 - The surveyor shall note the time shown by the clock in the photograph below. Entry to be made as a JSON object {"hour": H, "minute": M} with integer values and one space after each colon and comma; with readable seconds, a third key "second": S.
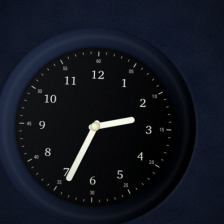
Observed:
{"hour": 2, "minute": 34}
